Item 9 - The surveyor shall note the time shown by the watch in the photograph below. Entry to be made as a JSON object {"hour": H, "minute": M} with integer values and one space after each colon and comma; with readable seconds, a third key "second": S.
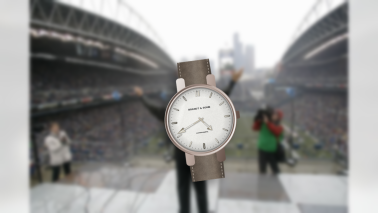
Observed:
{"hour": 4, "minute": 41}
